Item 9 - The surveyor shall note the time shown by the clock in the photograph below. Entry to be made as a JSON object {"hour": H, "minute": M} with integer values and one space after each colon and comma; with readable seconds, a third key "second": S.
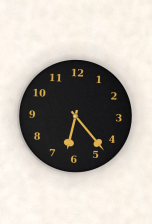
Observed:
{"hour": 6, "minute": 23}
